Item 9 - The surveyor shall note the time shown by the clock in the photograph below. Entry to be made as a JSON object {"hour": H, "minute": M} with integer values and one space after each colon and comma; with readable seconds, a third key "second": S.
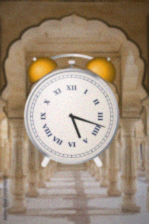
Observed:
{"hour": 5, "minute": 18}
